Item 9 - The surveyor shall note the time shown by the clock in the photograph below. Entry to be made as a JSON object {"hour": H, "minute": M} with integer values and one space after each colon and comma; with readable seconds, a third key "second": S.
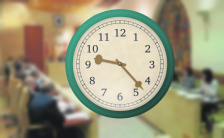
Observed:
{"hour": 9, "minute": 23}
